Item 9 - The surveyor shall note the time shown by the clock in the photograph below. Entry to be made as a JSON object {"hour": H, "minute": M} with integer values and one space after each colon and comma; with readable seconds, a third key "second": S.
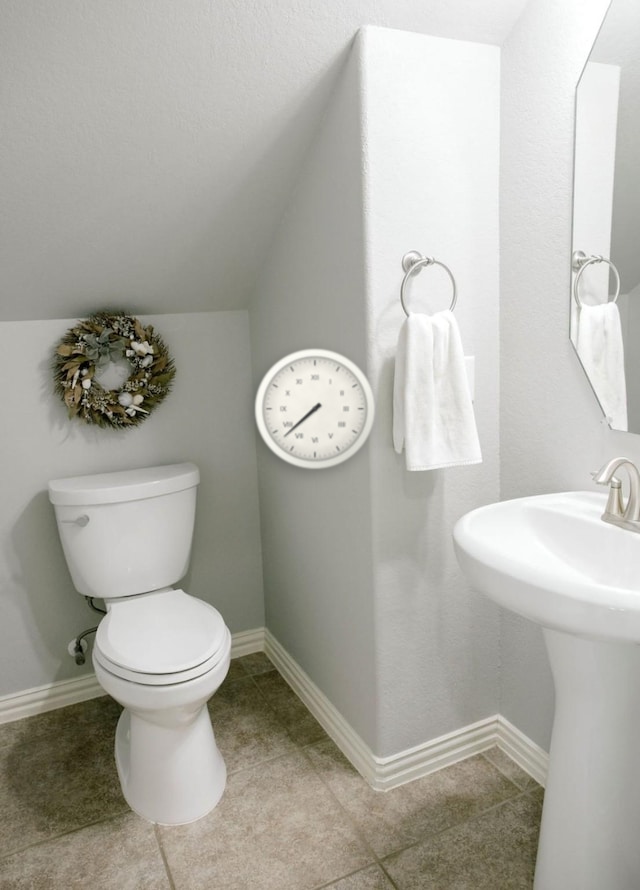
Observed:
{"hour": 7, "minute": 38}
